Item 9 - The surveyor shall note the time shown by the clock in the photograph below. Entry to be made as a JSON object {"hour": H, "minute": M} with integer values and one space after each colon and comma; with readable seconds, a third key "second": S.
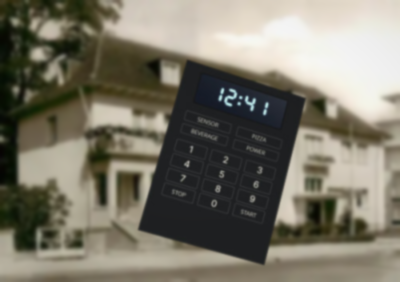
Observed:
{"hour": 12, "minute": 41}
